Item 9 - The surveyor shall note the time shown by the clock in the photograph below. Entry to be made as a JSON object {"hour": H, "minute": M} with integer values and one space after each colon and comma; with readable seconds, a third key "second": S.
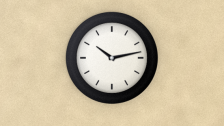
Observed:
{"hour": 10, "minute": 13}
